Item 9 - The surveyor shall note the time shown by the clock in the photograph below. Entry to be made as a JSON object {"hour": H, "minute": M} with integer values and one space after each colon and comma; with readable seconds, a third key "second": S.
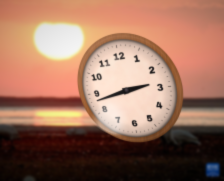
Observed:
{"hour": 2, "minute": 43}
